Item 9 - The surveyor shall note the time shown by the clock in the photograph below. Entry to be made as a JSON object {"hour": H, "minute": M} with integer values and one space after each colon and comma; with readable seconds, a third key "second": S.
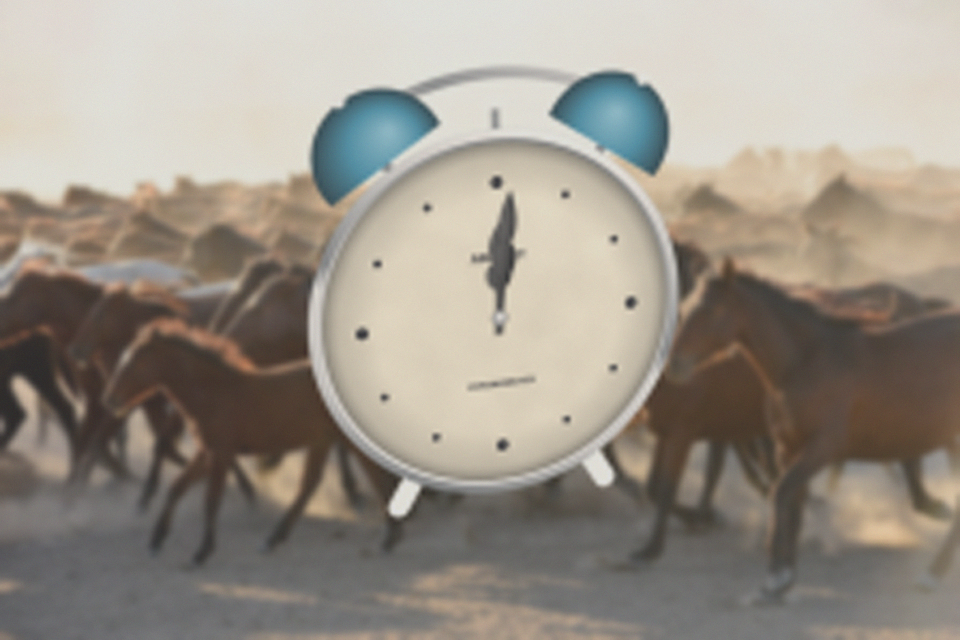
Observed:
{"hour": 12, "minute": 1}
